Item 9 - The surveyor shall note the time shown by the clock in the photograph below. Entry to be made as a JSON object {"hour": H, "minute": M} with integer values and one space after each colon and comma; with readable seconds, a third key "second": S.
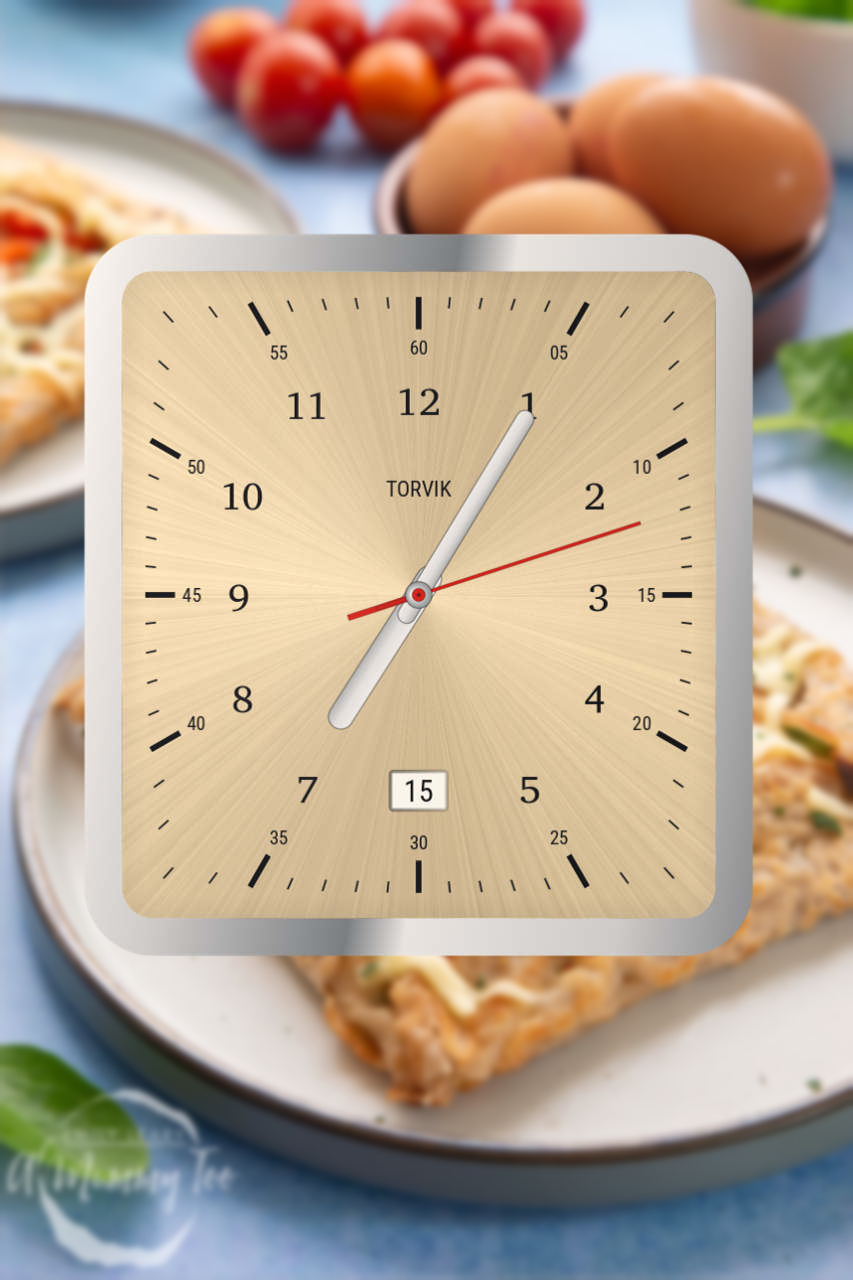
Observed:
{"hour": 7, "minute": 5, "second": 12}
